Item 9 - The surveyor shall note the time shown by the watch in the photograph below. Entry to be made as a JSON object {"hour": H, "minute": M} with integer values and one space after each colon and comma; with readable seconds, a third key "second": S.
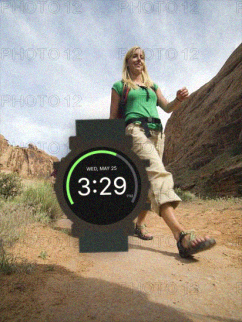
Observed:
{"hour": 3, "minute": 29}
